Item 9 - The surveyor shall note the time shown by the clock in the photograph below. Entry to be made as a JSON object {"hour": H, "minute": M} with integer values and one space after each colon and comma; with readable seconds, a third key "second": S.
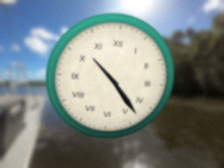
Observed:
{"hour": 10, "minute": 23}
